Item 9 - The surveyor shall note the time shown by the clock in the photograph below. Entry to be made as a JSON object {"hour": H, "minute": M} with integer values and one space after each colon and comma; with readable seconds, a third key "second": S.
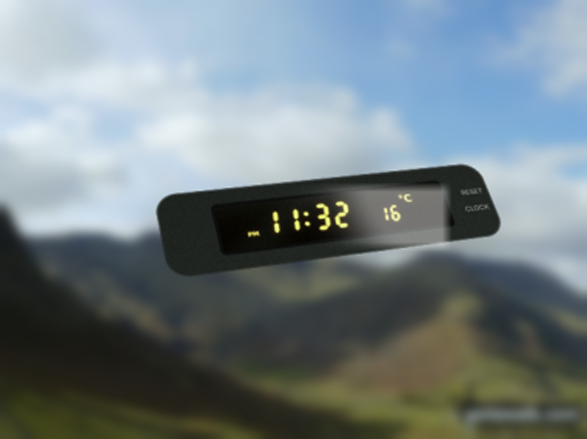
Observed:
{"hour": 11, "minute": 32}
